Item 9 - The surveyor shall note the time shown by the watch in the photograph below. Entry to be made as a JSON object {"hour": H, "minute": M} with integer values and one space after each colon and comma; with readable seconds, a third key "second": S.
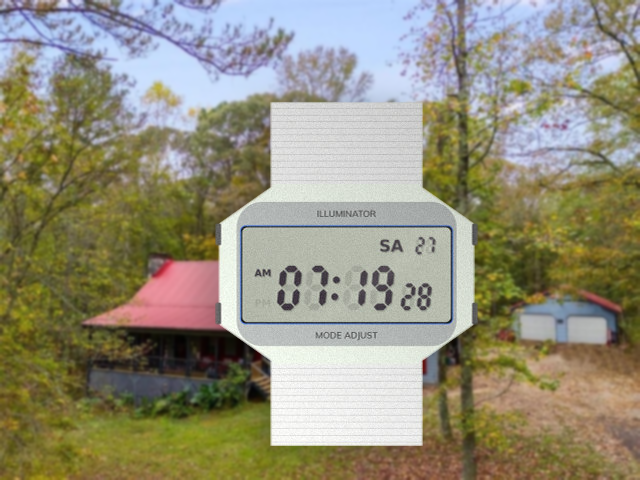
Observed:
{"hour": 7, "minute": 19, "second": 28}
